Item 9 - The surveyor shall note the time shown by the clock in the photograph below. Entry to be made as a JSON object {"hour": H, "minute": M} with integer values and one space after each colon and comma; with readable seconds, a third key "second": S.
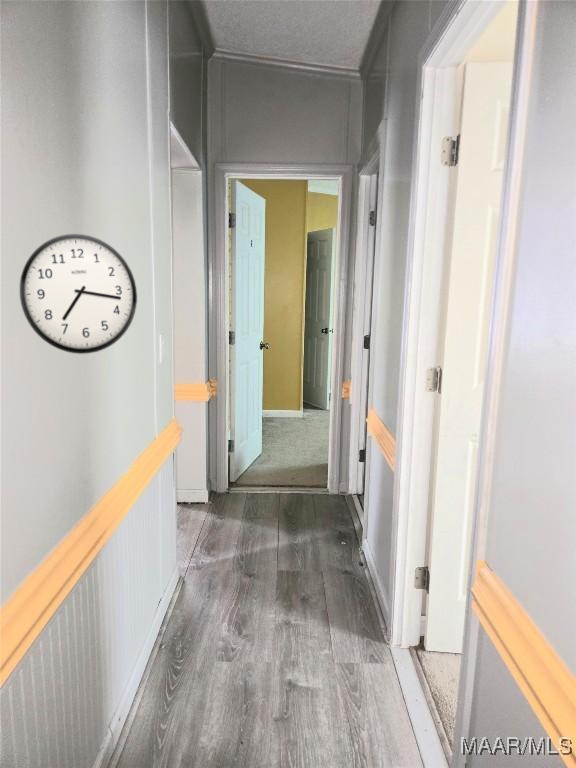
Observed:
{"hour": 7, "minute": 17}
